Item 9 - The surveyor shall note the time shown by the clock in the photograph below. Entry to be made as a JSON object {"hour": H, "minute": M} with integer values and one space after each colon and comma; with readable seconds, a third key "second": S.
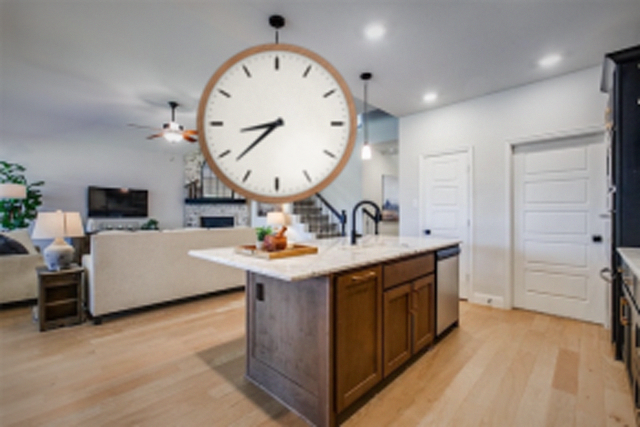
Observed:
{"hour": 8, "minute": 38}
